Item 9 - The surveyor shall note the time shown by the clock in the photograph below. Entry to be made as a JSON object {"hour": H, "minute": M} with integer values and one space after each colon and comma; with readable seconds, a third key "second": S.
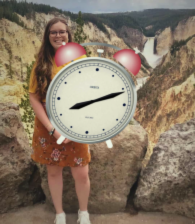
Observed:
{"hour": 8, "minute": 11}
